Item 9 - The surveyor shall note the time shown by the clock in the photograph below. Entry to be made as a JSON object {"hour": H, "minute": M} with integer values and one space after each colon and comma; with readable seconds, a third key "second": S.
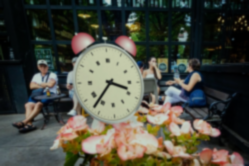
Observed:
{"hour": 3, "minute": 37}
